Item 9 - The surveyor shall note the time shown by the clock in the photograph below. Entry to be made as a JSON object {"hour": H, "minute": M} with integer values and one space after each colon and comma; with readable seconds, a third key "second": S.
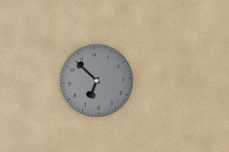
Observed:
{"hour": 6, "minute": 53}
